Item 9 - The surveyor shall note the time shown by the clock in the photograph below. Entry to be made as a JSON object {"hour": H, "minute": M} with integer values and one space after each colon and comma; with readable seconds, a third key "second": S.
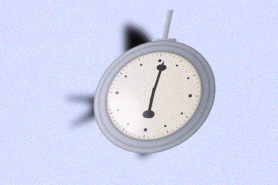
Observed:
{"hour": 6, "minute": 1}
